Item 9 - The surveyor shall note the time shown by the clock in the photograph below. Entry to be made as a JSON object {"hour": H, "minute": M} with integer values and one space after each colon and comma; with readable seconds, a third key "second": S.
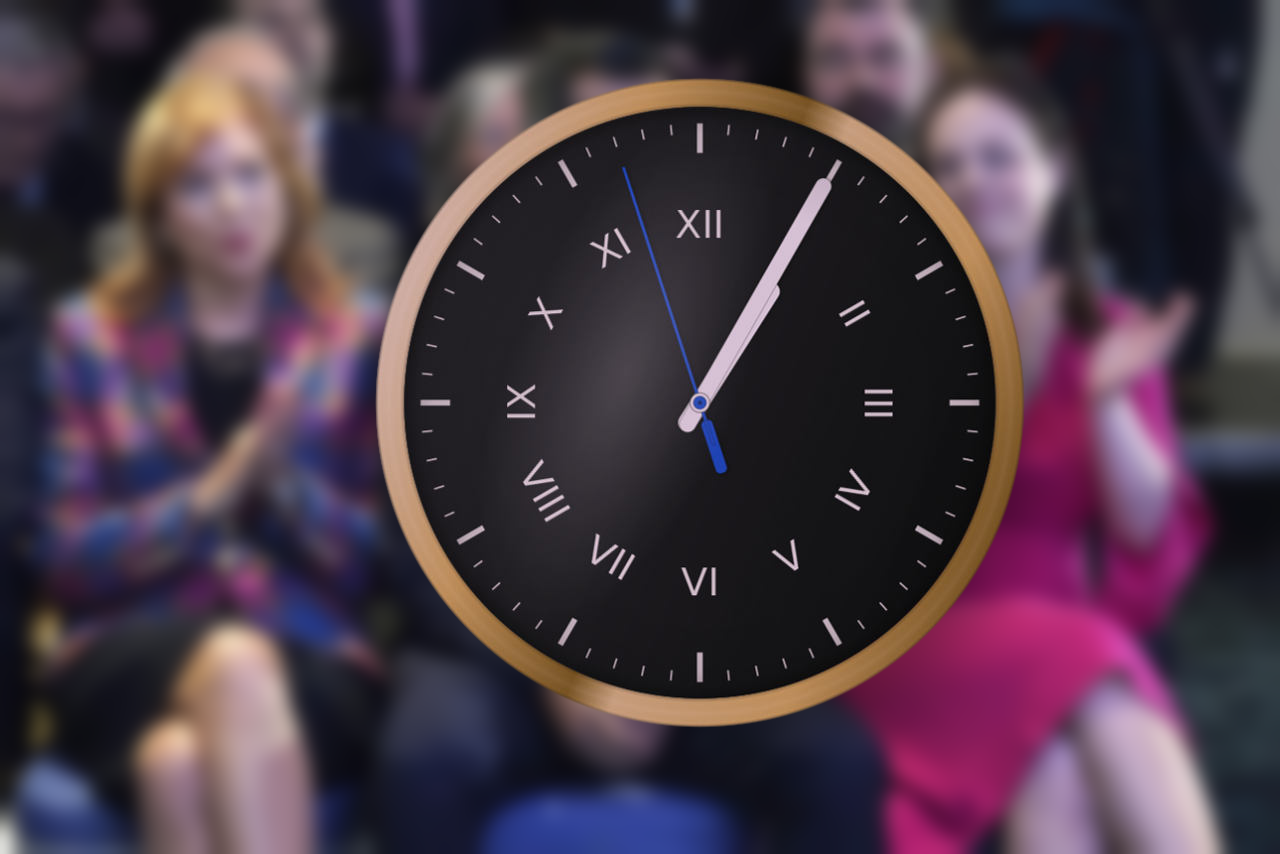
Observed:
{"hour": 1, "minute": 4, "second": 57}
